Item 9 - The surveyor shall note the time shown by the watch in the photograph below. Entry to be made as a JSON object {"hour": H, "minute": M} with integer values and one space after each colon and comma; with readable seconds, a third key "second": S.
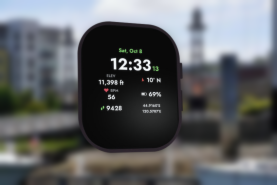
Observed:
{"hour": 12, "minute": 33}
